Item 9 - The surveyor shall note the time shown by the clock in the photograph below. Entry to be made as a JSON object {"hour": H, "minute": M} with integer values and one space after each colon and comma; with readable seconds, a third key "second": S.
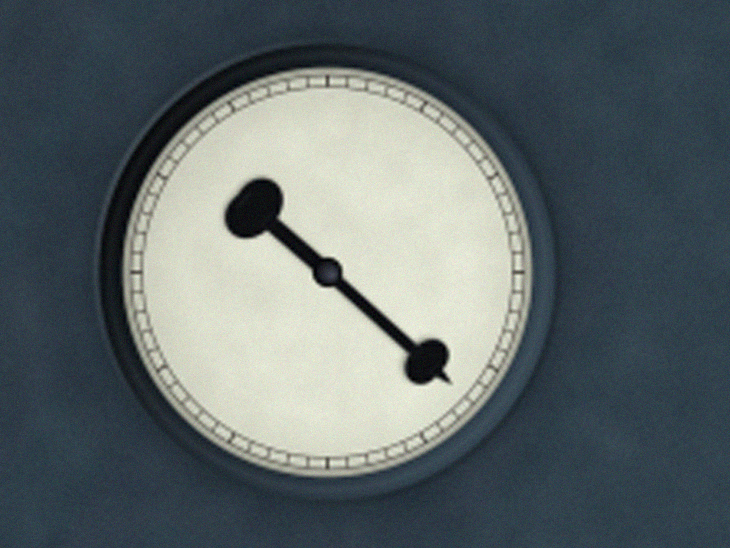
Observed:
{"hour": 10, "minute": 22}
